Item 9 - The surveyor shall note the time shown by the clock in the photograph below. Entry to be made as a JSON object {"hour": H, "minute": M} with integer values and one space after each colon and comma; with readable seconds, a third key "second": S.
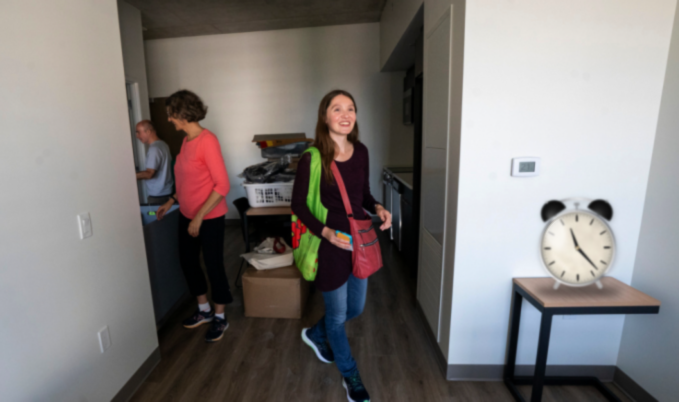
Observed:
{"hour": 11, "minute": 23}
